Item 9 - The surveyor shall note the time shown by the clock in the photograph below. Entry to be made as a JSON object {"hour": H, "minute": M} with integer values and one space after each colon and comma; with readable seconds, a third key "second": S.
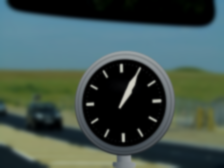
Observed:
{"hour": 1, "minute": 5}
